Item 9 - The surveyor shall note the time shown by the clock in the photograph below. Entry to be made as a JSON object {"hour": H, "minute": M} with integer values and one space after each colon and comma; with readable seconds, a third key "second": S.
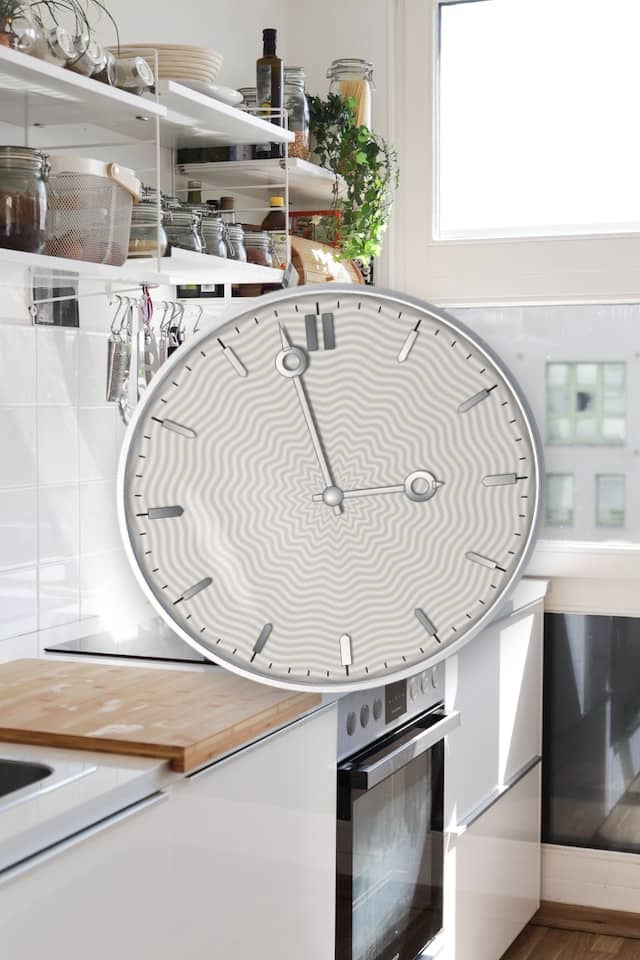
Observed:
{"hour": 2, "minute": 58}
